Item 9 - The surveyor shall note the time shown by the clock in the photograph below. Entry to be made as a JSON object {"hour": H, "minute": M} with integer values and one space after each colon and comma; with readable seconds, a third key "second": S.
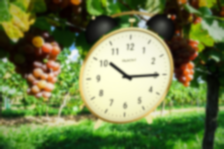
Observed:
{"hour": 10, "minute": 15}
